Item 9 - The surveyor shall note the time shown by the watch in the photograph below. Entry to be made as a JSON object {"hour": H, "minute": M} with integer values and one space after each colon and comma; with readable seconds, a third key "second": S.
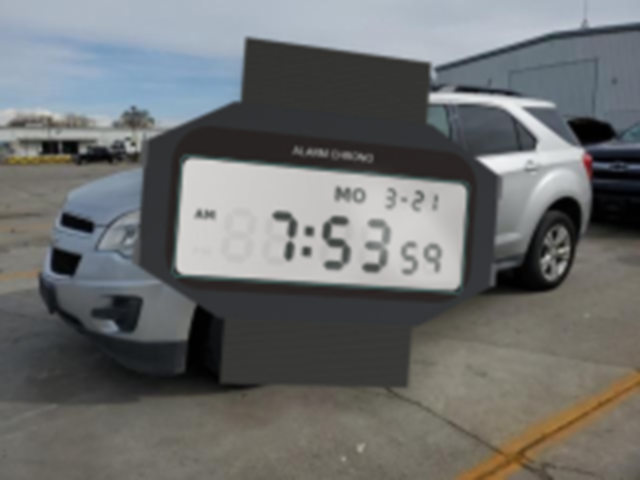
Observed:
{"hour": 7, "minute": 53, "second": 59}
